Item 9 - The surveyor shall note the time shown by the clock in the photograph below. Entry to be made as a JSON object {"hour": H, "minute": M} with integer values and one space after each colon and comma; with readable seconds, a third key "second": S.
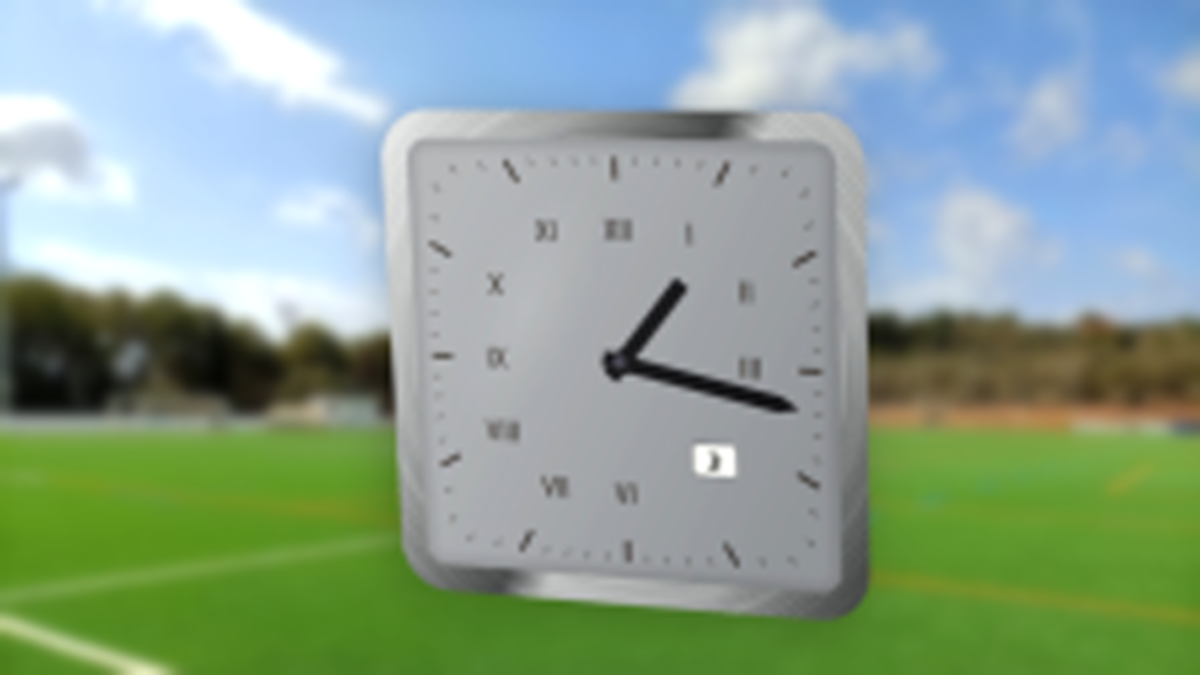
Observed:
{"hour": 1, "minute": 17}
